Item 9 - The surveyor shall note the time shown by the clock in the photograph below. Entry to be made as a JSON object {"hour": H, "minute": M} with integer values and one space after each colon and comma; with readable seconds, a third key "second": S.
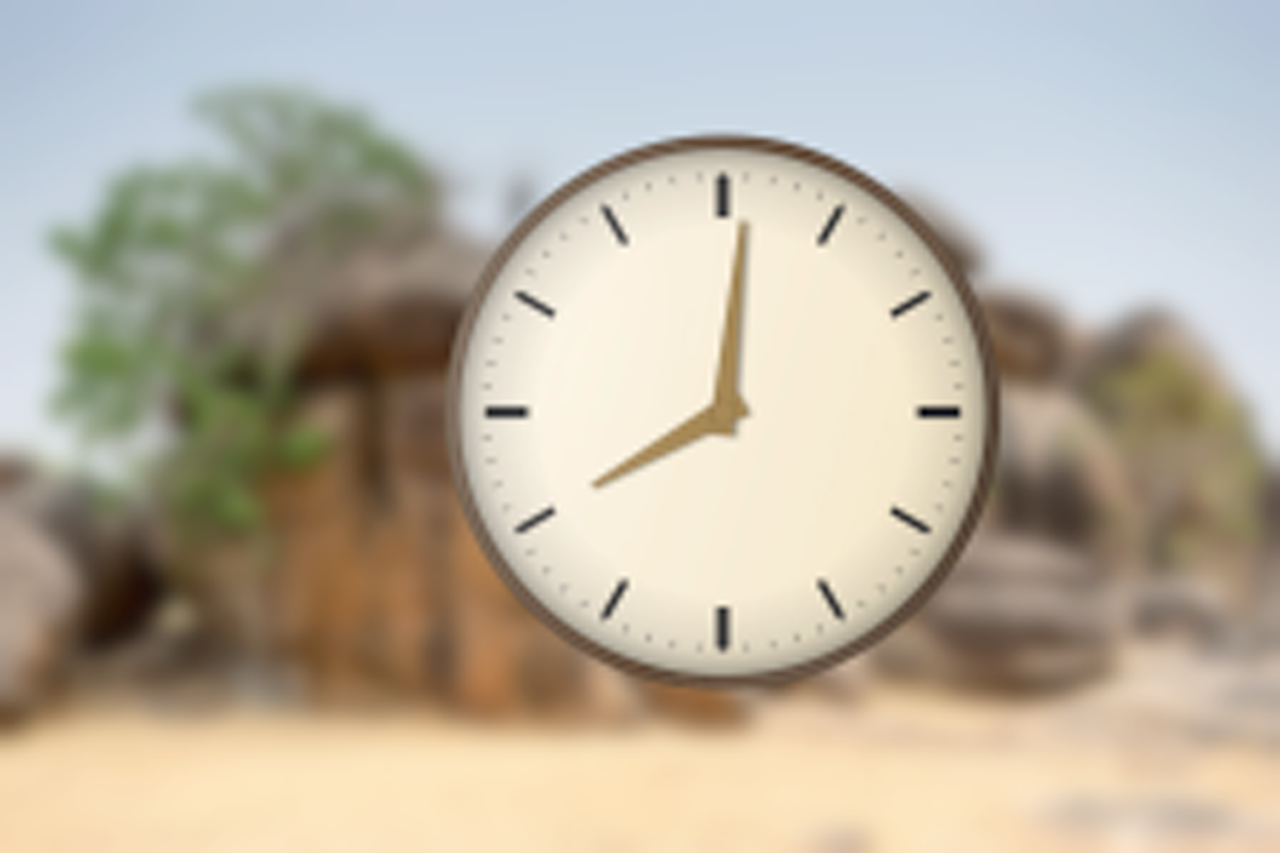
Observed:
{"hour": 8, "minute": 1}
